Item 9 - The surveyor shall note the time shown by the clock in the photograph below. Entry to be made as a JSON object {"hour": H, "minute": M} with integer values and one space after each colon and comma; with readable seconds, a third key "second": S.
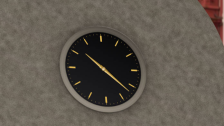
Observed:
{"hour": 10, "minute": 22}
